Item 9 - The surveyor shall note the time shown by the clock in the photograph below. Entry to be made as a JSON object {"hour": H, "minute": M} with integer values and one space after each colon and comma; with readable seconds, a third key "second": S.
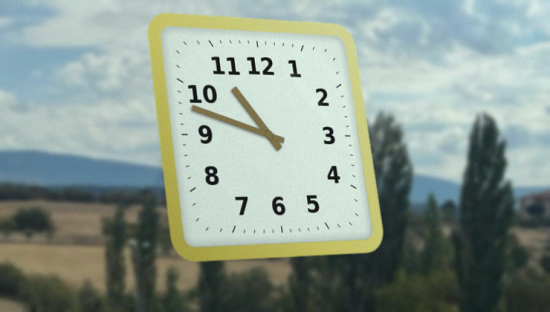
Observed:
{"hour": 10, "minute": 48}
